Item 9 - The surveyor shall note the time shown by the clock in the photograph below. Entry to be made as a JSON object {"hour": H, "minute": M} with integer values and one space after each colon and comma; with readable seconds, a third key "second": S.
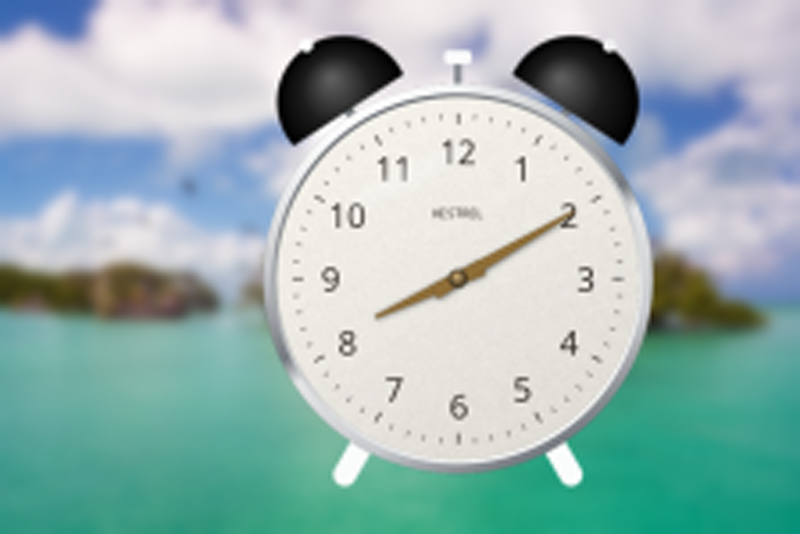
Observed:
{"hour": 8, "minute": 10}
